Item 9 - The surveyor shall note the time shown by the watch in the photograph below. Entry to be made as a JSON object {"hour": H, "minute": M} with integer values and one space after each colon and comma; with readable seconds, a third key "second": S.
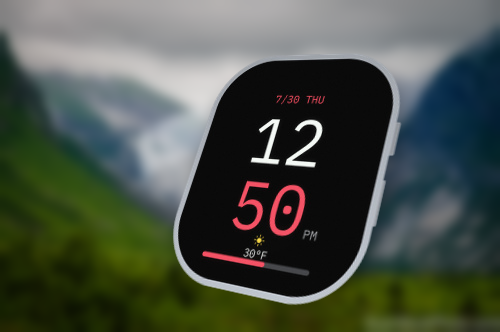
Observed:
{"hour": 12, "minute": 50}
